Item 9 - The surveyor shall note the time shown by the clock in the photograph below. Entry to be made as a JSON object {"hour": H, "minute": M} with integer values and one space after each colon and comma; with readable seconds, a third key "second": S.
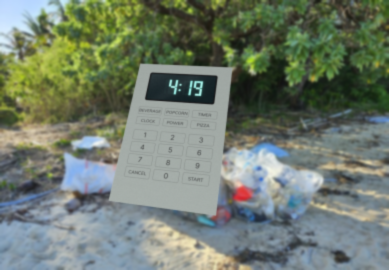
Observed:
{"hour": 4, "minute": 19}
